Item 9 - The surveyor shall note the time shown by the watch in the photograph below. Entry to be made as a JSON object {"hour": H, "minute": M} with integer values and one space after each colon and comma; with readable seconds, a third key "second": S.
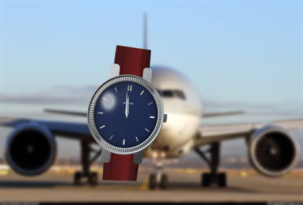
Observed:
{"hour": 11, "minute": 59}
